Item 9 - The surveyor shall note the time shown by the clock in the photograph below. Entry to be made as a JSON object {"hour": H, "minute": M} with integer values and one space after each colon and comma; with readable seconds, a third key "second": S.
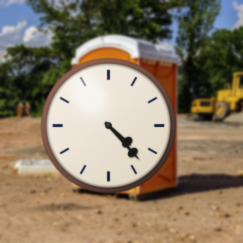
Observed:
{"hour": 4, "minute": 23}
